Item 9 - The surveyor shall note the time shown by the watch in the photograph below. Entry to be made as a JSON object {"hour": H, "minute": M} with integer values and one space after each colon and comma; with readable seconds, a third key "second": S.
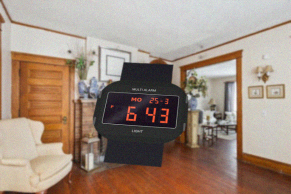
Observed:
{"hour": 6, "minute": 43}
